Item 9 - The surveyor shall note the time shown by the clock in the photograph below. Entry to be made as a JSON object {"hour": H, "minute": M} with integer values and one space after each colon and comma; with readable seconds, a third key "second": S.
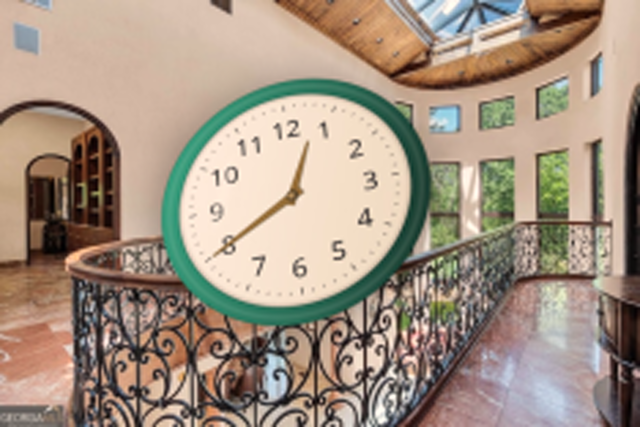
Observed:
{"hour": 12, "minute": 40}
